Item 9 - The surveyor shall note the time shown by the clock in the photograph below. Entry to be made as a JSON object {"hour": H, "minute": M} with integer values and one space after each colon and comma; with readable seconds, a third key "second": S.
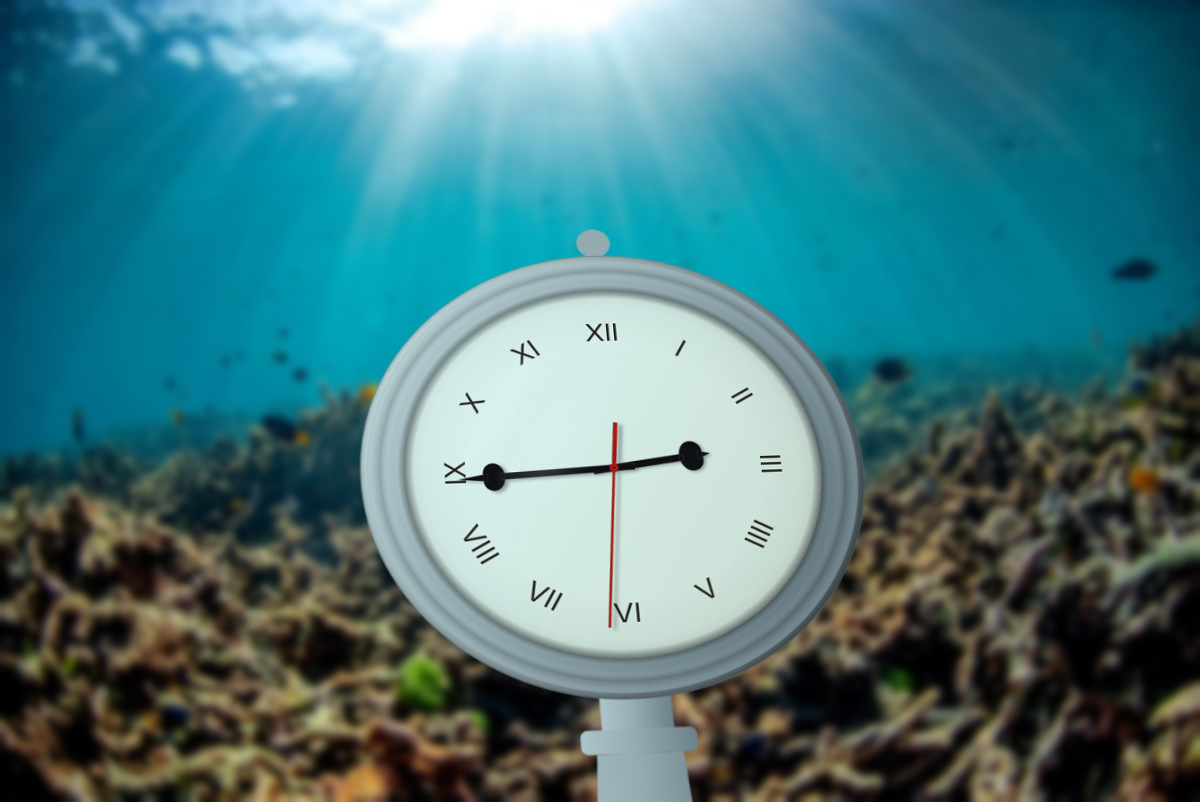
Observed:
{"hour": 2, "minute": 44, "second": 31}
